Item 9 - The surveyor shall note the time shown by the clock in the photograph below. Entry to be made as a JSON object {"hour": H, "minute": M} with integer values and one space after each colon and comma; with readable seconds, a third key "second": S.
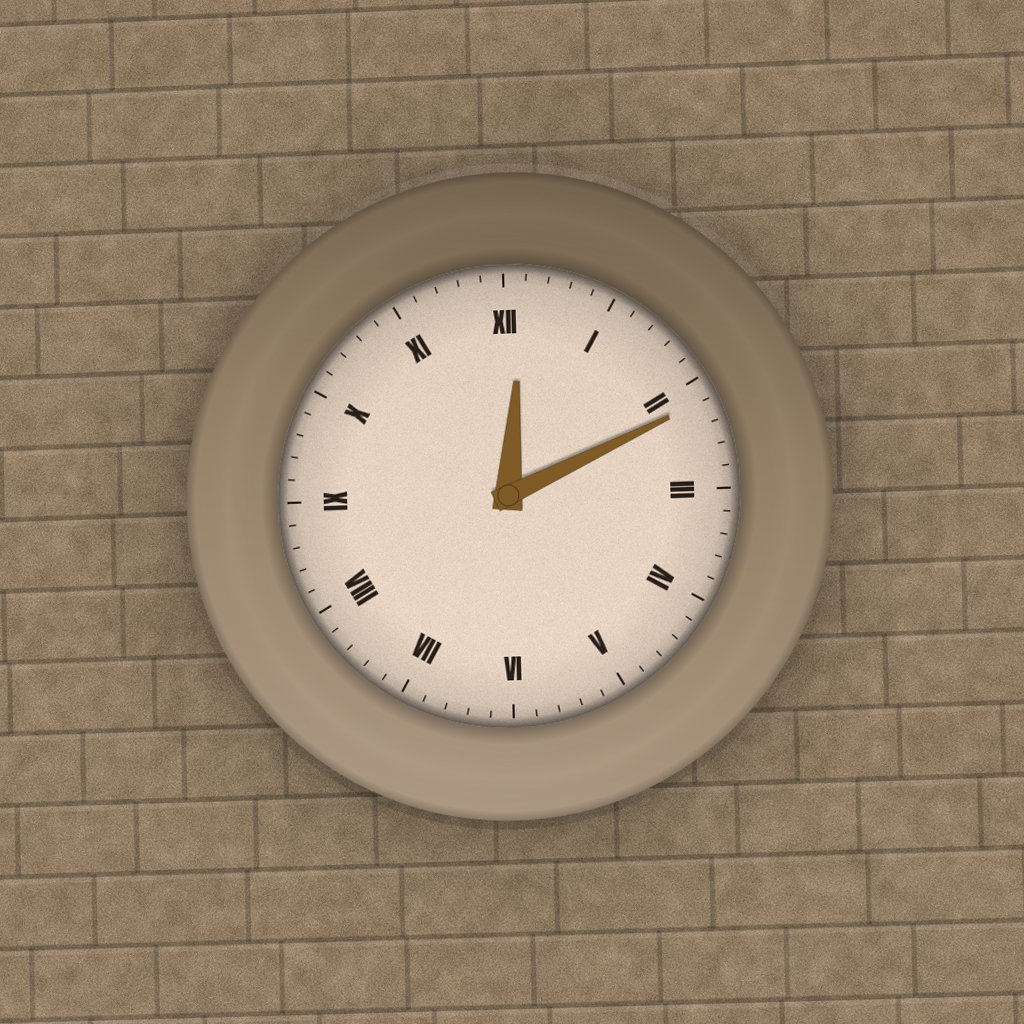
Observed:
{"hour": 12, "minute": 11}
